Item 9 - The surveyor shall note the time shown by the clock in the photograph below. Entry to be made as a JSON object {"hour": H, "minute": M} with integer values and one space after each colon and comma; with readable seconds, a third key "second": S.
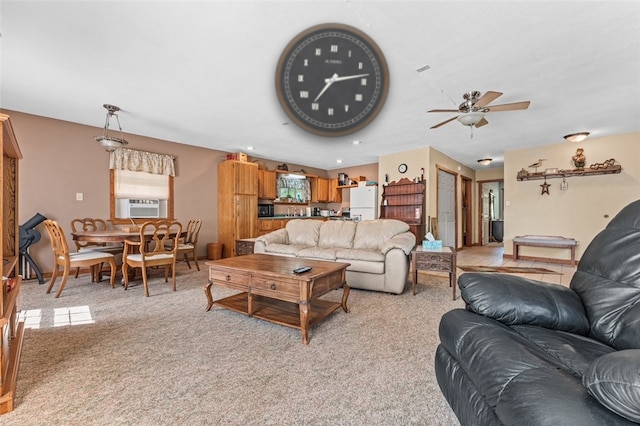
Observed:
{"hour": 7, "minute": 13}
